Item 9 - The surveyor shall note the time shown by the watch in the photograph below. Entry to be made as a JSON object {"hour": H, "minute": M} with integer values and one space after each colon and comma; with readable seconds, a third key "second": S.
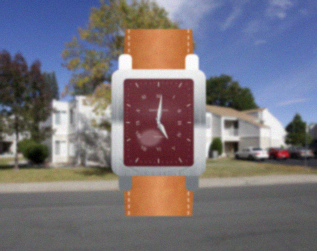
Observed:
{"hour": 5, "minute": 1}
